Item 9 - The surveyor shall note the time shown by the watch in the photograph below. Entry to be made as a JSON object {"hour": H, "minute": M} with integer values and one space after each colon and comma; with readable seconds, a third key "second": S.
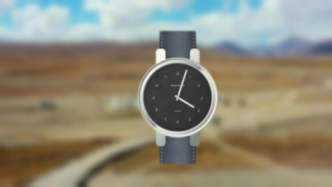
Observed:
{"hour": 4, "minute": 3}
